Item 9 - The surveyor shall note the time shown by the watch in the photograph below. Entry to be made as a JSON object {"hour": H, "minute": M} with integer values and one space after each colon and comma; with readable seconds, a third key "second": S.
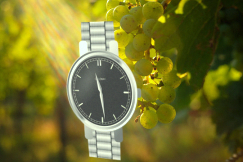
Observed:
{"hour": 11, "minute": 29}
